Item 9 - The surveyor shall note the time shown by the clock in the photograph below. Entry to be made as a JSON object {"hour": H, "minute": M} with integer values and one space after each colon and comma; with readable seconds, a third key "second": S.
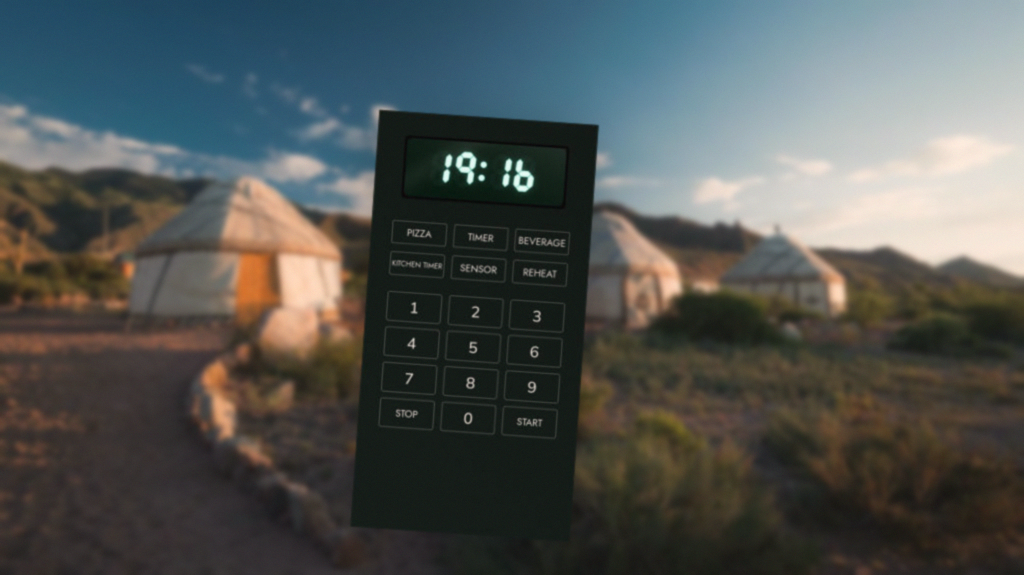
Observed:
{"hour": 19, "minute": 16}
